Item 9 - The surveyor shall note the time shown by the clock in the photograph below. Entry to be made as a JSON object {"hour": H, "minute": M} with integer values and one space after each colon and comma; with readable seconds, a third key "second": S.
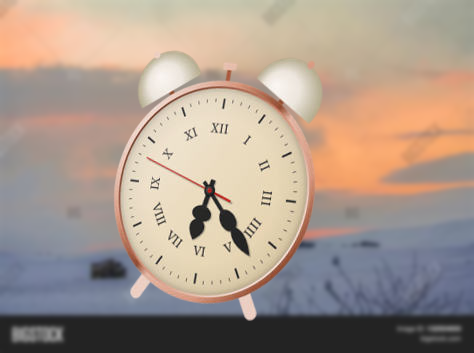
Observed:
{"hour": 6, "minute": 22, "second": 48}
